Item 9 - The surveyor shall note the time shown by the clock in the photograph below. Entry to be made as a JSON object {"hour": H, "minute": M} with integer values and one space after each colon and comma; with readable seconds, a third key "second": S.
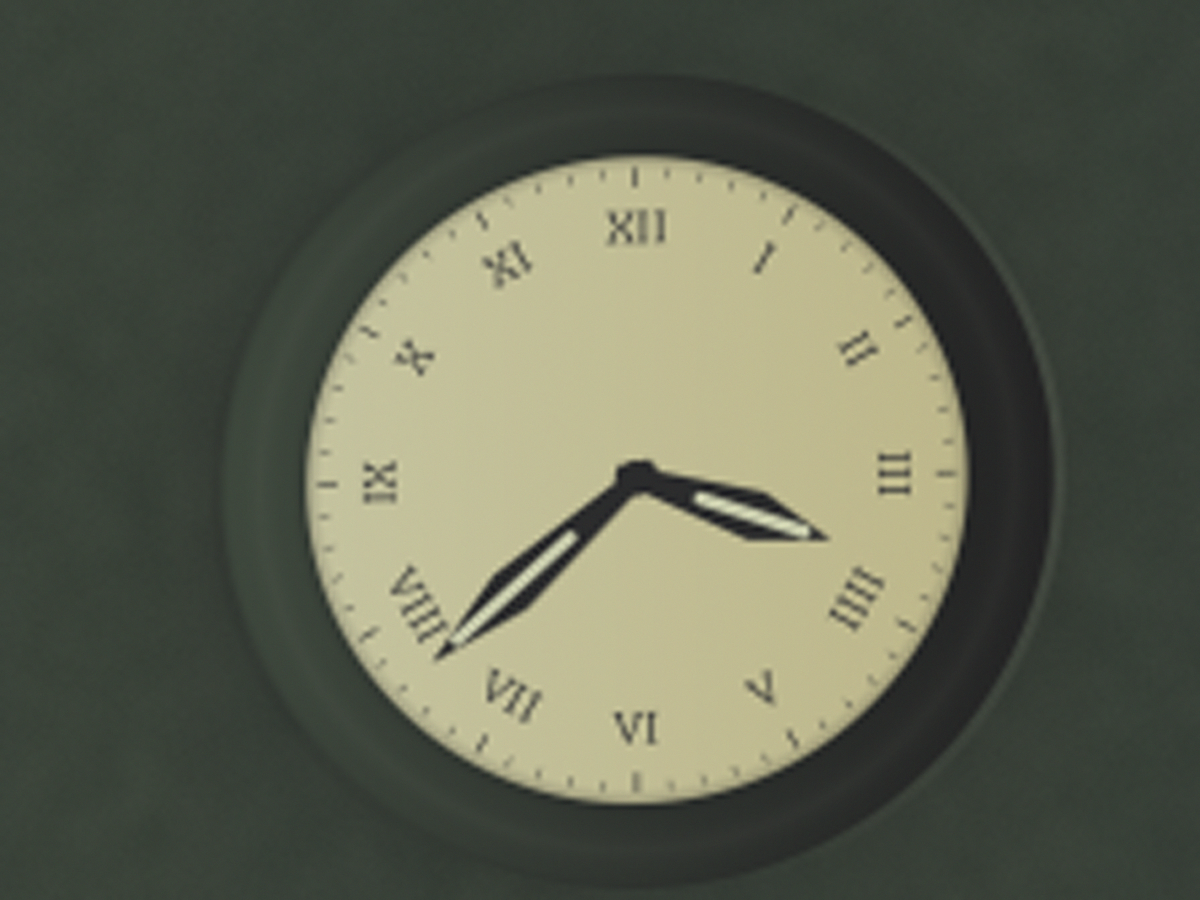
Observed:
{"hour": 3, "minute": 38}
